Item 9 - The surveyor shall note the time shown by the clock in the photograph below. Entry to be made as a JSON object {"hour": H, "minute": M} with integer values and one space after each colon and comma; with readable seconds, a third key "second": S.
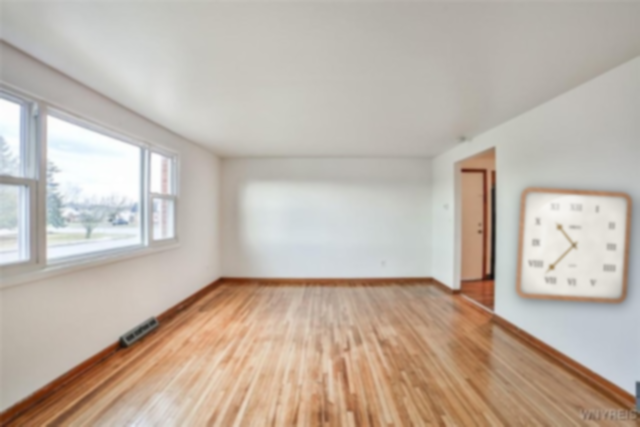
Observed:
{"hour": 10, "minute": 37}
